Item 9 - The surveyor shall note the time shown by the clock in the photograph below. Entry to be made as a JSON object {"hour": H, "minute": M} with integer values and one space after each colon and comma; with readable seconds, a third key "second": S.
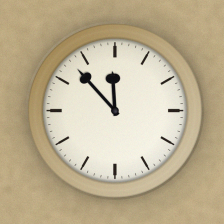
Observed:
{"hour": 11, "minute": 53}
